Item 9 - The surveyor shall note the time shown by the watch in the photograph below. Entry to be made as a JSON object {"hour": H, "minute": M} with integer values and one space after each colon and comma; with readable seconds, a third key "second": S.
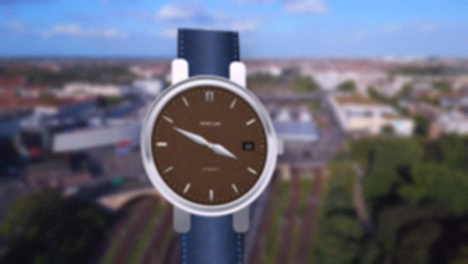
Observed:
{"hour": 3, "minute": 49}
